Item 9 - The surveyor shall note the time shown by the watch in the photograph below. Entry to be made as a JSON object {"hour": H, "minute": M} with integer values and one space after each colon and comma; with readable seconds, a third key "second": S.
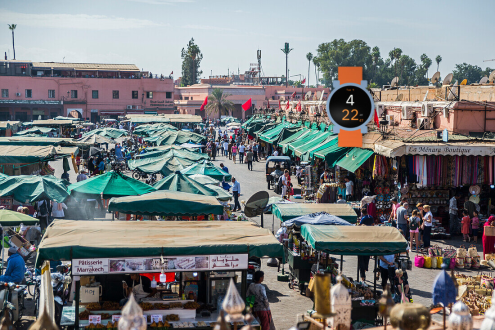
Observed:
{"hour": 4, "minute": 22}
